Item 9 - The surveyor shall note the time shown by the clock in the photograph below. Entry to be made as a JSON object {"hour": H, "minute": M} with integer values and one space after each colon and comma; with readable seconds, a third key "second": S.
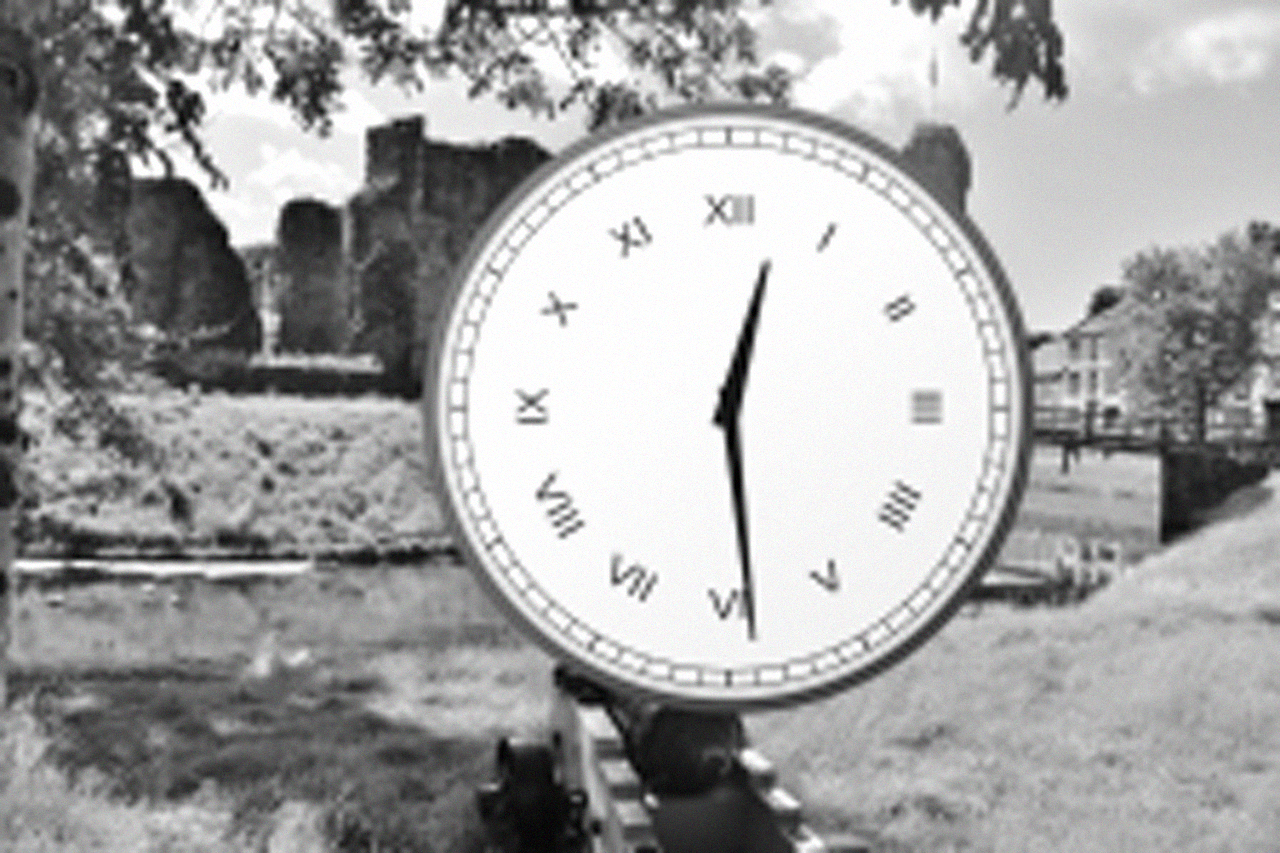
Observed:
{"hour": 12, "minute": 29}
